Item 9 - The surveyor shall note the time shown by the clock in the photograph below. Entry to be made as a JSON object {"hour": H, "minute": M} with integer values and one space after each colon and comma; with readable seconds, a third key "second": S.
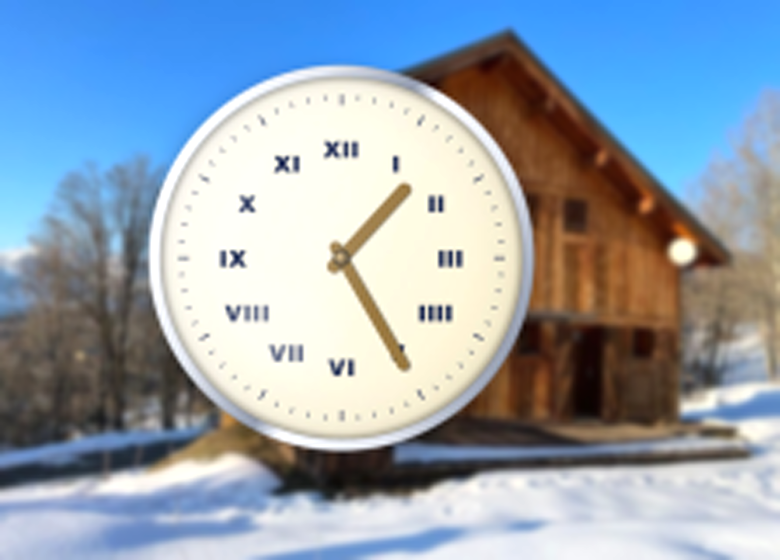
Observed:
{"hour": 1, "minute": 25}
